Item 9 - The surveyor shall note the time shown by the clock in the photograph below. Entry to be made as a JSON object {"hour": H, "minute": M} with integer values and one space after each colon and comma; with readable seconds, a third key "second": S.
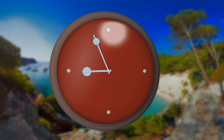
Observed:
{"hour": 8, "minute": 56}
